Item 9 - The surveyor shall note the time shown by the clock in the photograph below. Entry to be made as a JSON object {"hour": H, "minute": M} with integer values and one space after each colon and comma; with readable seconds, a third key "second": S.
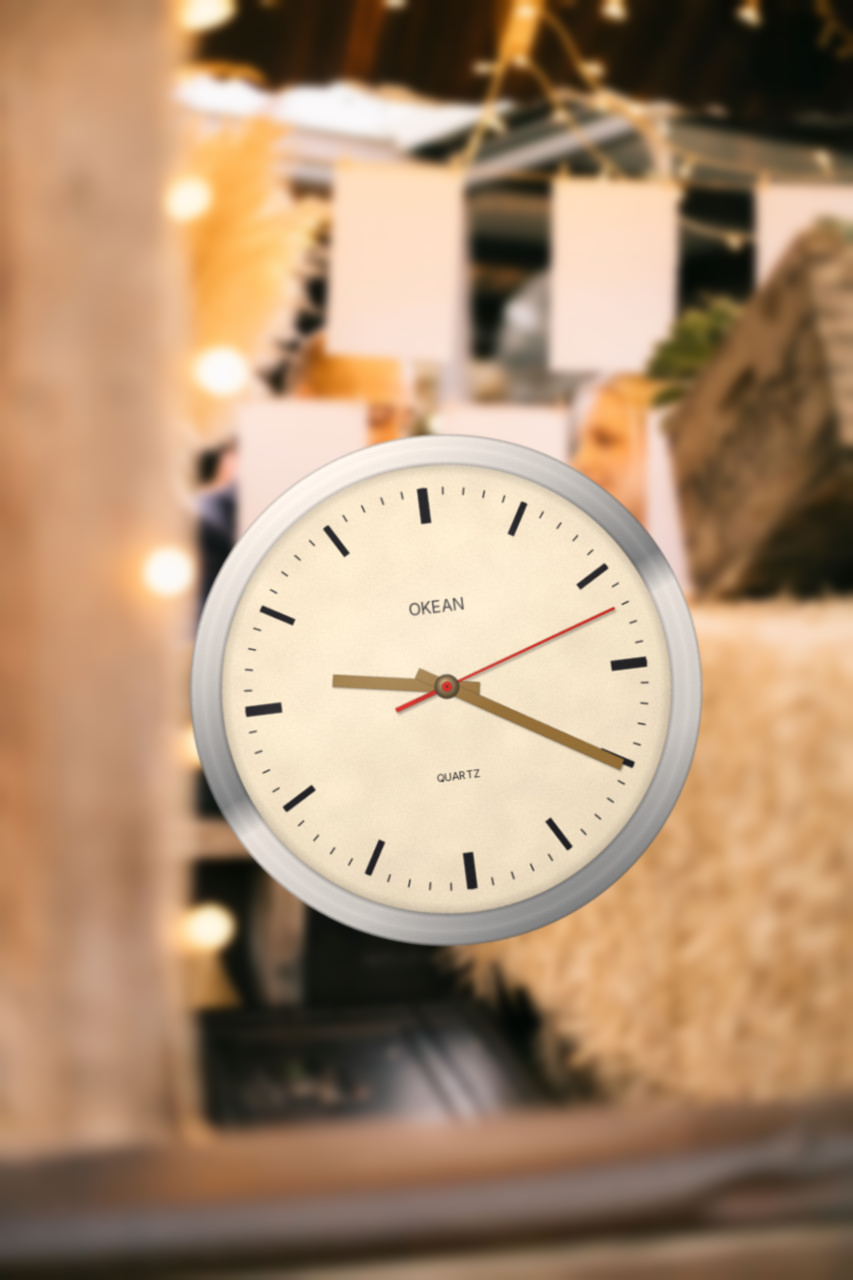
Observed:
{"hour": 9, "minute": 20, "second": 12}
